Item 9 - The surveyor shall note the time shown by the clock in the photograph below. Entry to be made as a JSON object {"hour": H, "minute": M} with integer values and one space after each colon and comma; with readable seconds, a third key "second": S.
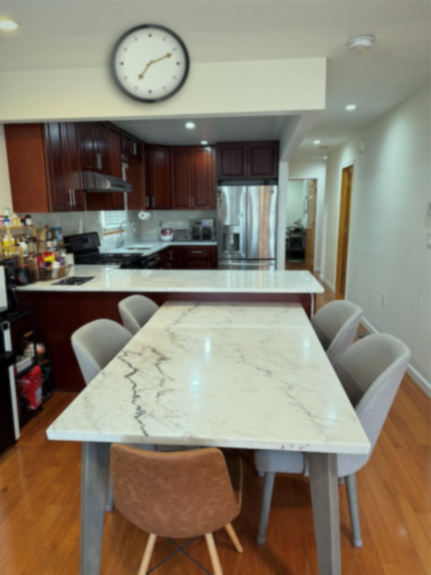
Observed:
{"hour": 7, "minute": 11}
